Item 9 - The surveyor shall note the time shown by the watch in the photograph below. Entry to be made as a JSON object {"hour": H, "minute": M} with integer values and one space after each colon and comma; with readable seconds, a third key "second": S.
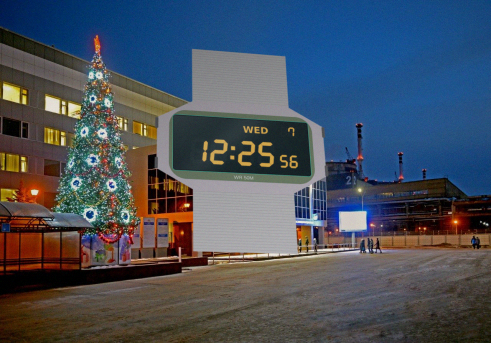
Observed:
{"hour": 12, "minute": 25, "second": 56}
